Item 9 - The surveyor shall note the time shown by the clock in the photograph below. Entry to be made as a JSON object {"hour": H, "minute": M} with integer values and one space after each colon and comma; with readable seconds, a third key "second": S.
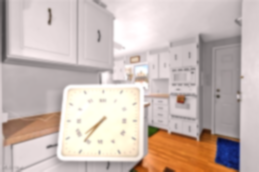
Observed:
{"hour": 7, "minute": 36}
